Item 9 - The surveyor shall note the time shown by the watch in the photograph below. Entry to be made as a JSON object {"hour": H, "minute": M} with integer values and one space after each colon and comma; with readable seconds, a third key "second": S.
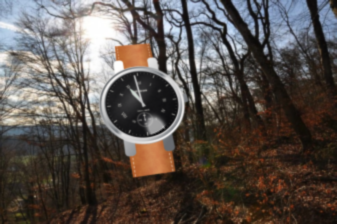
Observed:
{"hour": 10, "minute": 59}
